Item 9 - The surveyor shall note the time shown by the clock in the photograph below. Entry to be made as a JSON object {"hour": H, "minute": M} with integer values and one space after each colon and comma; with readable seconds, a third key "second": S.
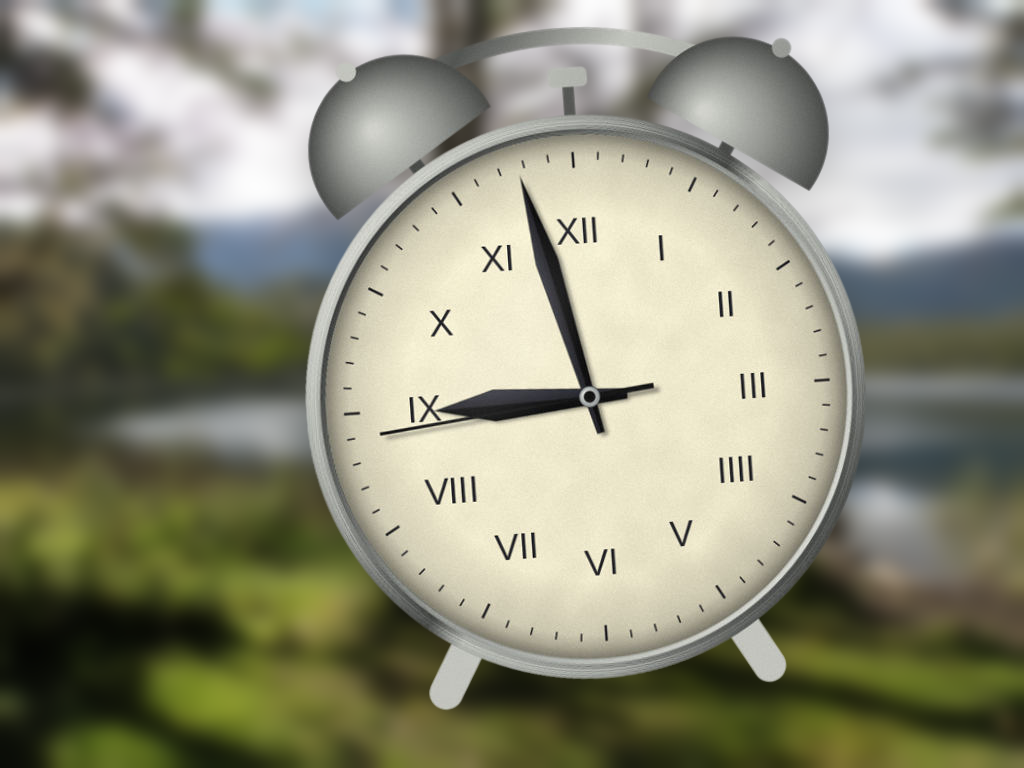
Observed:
{"hour": 8, "minute": 57, "second": 44}
